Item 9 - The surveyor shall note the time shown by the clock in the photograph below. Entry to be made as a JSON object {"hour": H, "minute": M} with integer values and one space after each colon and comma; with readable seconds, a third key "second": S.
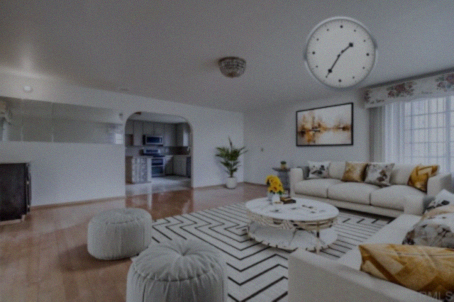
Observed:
{"hour": 1, "minute": 35}
